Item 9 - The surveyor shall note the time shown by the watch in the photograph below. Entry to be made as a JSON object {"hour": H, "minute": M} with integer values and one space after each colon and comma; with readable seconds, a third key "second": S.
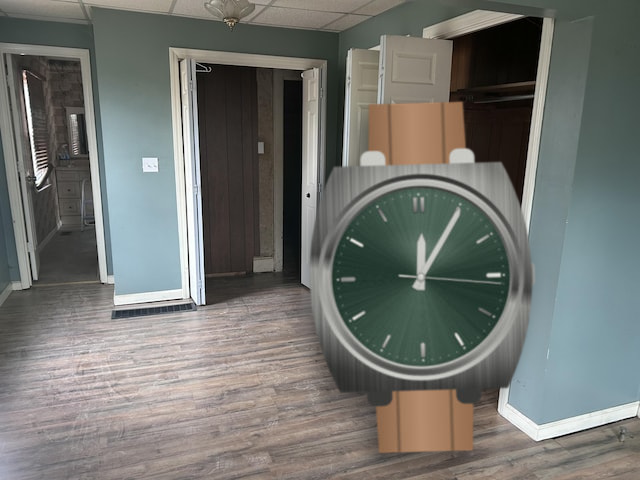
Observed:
{"hour": 12, "minute": 5, "second": 16}
